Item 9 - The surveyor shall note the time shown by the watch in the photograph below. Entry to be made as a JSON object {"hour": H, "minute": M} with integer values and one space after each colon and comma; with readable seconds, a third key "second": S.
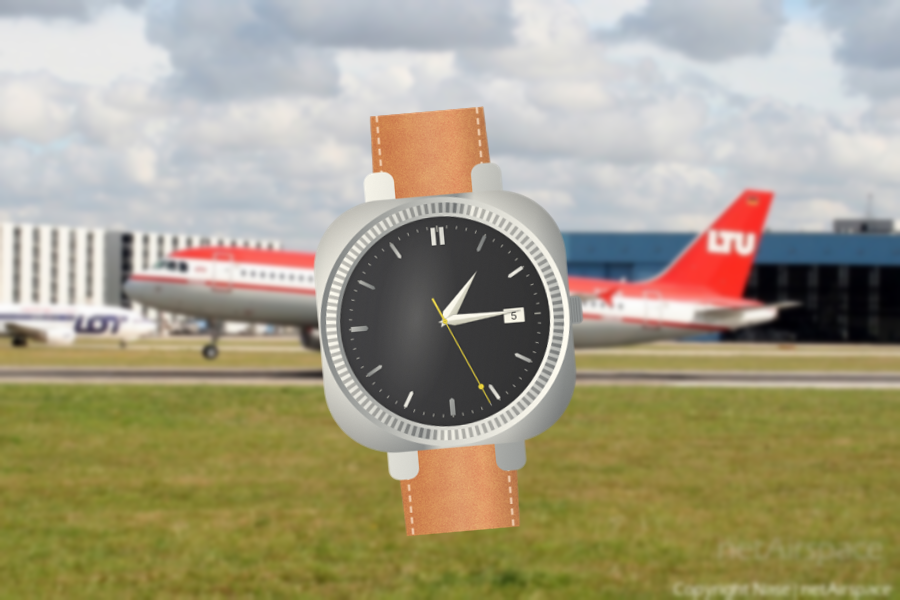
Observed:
{"hour": 1, "minute": 14, "second": 26}
